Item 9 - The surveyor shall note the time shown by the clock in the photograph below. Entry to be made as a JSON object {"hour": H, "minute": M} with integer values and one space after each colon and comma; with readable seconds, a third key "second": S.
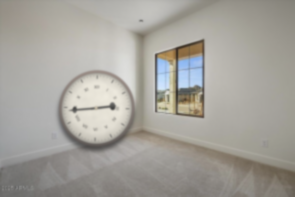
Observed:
{"hour": 2, "minute": 44}
